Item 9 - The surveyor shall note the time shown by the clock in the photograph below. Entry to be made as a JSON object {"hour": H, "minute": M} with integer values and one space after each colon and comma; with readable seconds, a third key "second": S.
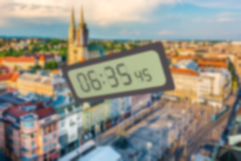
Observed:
{"hour": 6, "minute": 35, "second": 45}
